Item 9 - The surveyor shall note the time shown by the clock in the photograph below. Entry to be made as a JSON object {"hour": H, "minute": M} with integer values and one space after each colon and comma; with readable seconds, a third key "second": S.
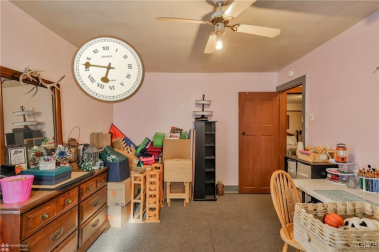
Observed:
{"hour": 6, "minute": 47}
